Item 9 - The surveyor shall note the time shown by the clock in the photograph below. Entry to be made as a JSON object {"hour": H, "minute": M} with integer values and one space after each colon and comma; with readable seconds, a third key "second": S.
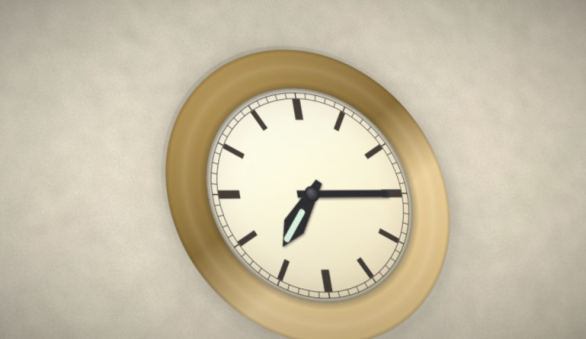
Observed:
{"hour": 7, "minute": 15}
